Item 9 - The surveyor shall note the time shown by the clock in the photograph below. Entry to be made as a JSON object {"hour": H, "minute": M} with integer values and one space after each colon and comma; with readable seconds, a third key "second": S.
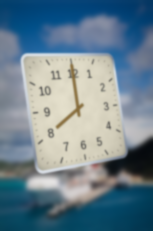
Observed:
{"hour": 8, "minute": 0}
